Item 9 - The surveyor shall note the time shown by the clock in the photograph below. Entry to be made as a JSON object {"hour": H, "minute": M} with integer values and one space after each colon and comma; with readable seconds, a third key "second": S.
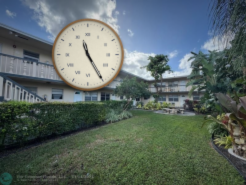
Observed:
{"hour": 11, "minute": 25}
